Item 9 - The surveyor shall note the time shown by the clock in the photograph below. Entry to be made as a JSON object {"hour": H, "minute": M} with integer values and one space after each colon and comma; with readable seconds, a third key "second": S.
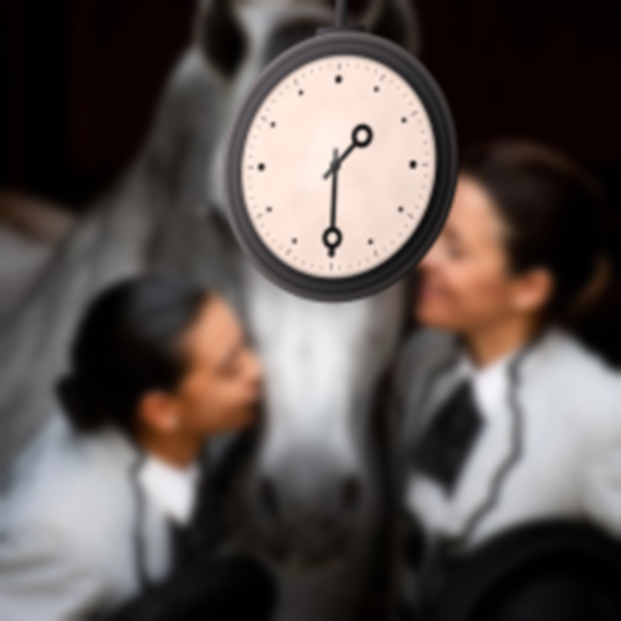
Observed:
{"hour": 1, "minute": 30}
